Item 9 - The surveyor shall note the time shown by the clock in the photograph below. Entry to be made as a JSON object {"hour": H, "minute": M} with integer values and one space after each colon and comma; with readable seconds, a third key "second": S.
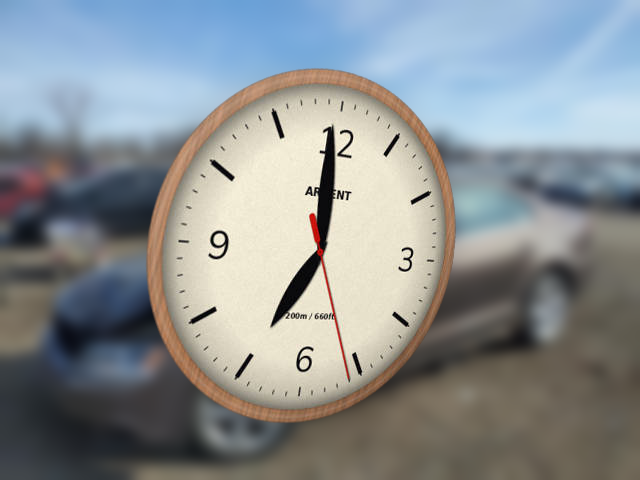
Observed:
{"hour": 6, "minute": 59, "second": 26}
